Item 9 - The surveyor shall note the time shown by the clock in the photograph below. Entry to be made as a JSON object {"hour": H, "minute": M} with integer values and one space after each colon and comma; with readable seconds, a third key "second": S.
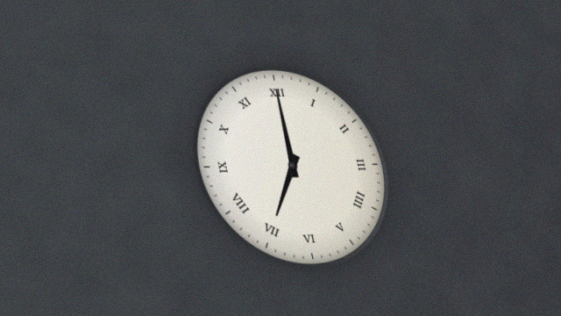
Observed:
{"hour": 7, "minute": 0}
